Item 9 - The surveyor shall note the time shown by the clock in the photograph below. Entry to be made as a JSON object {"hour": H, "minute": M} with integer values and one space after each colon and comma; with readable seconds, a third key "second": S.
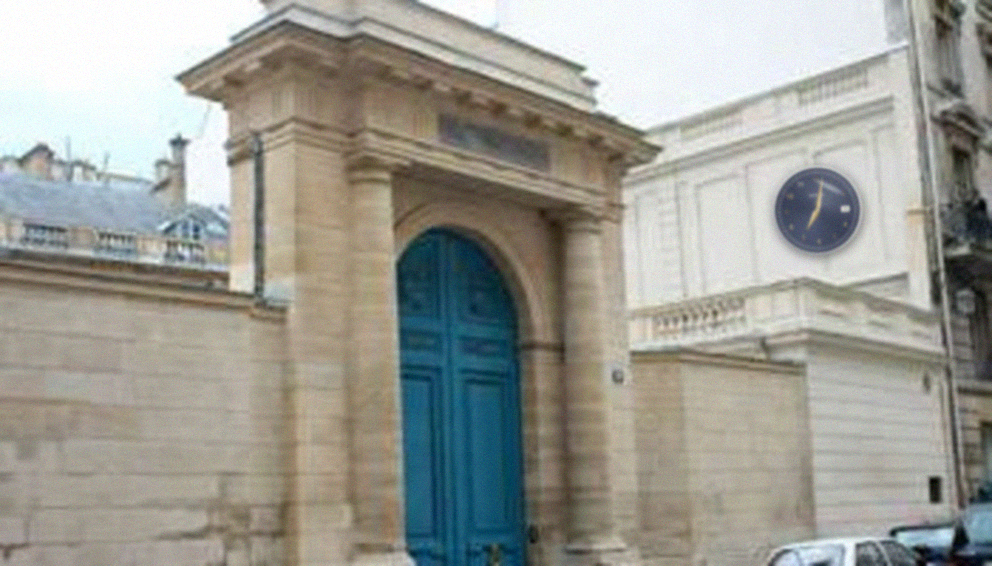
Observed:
{"hour": 7, "minute": 2}
